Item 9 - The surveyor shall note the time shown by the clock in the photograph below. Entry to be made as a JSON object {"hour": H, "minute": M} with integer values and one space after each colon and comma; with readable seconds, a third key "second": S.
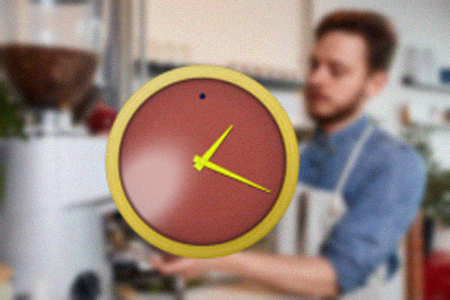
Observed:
{"hour": 1, "minute": 19}
